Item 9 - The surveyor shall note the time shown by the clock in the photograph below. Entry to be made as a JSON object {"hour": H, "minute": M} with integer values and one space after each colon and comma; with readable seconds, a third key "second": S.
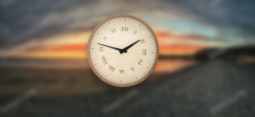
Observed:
{"hour": 1, "minute": 47}
